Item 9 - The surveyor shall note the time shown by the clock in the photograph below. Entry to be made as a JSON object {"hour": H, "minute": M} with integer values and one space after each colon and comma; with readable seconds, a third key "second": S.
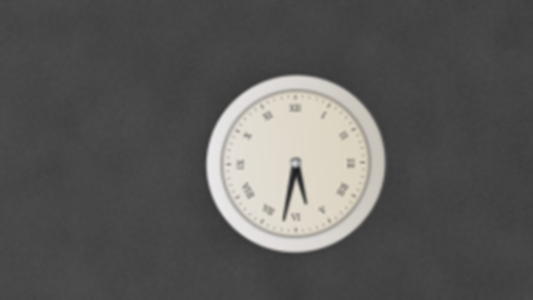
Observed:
{"hour": 5, "minute": 32}
